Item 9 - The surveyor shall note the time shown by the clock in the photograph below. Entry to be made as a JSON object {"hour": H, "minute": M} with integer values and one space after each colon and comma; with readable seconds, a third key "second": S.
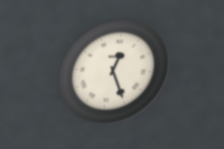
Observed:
{"hour": 12, "minute": 25}
